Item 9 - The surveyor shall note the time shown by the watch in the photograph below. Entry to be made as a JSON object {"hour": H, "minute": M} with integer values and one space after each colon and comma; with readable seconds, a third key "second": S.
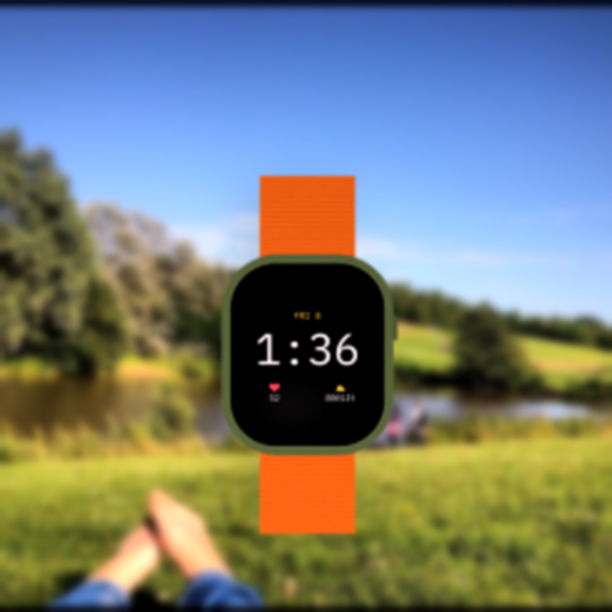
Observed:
{"hour": 1, "minute": 36}
